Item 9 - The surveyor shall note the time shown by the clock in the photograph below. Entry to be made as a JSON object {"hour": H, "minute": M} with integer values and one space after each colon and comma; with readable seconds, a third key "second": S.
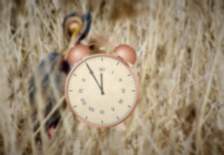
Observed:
{"hour": 11, "minute": 55}
